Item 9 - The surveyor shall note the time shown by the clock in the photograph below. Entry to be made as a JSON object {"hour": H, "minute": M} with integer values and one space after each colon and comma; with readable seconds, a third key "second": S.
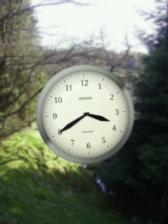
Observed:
{"hour": 3, "minute": 40}
